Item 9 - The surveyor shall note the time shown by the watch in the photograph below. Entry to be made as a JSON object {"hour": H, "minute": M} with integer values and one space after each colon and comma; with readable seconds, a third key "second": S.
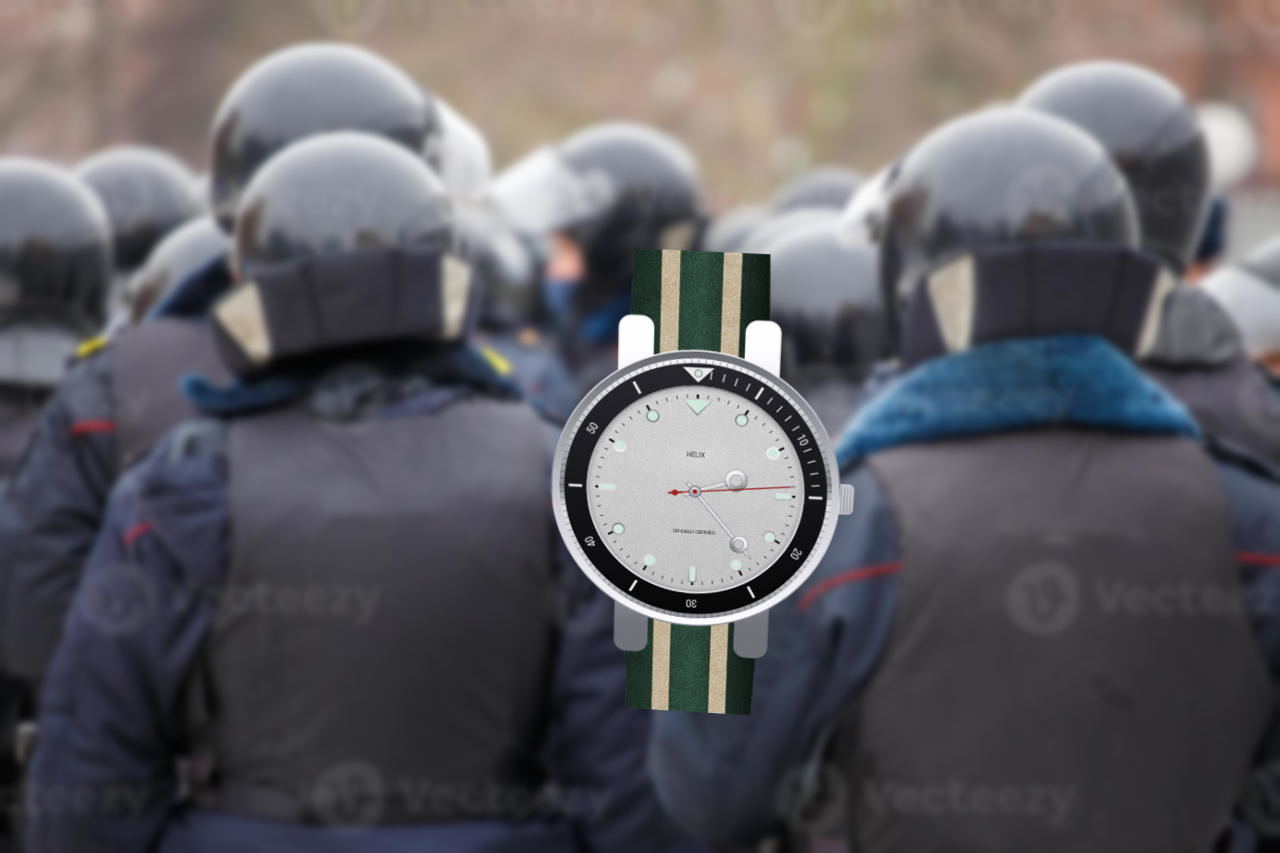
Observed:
{"hour": 2, "minute": 23, "second": 14}
